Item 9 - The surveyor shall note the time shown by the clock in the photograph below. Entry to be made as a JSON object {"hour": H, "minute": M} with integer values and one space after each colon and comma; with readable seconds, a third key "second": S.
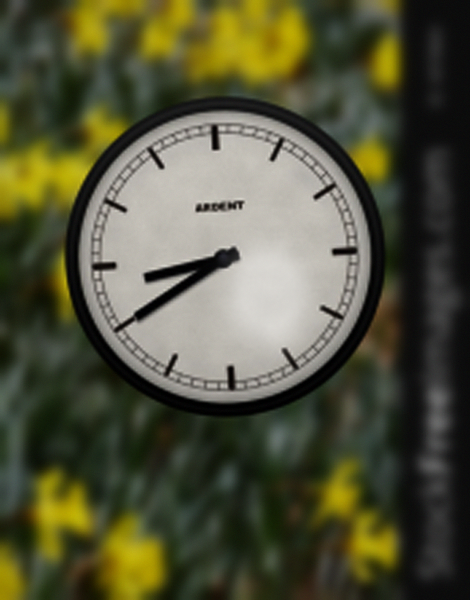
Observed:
{"hour": 8, "minute": 40}
